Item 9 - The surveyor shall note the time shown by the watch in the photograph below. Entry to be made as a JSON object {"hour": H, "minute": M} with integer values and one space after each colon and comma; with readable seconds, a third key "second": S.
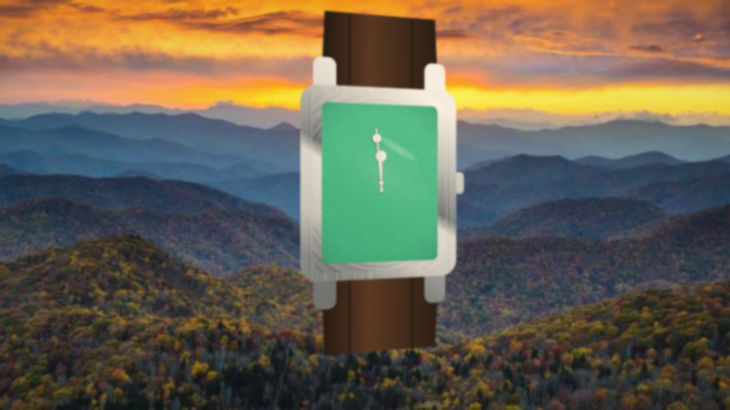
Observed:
{"hour": 11, "minute": 59}
